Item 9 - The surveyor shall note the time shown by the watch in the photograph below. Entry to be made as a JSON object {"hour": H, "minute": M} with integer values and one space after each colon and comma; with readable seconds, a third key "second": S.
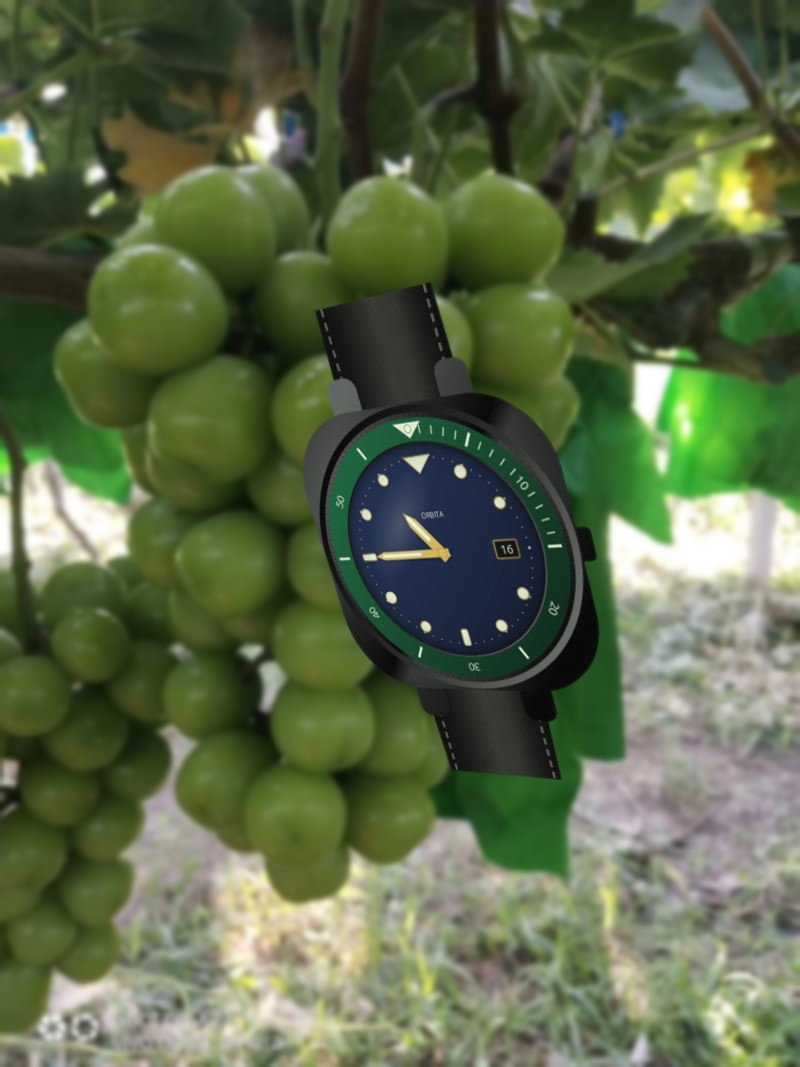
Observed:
{"hour": 10, "minute": 45}
